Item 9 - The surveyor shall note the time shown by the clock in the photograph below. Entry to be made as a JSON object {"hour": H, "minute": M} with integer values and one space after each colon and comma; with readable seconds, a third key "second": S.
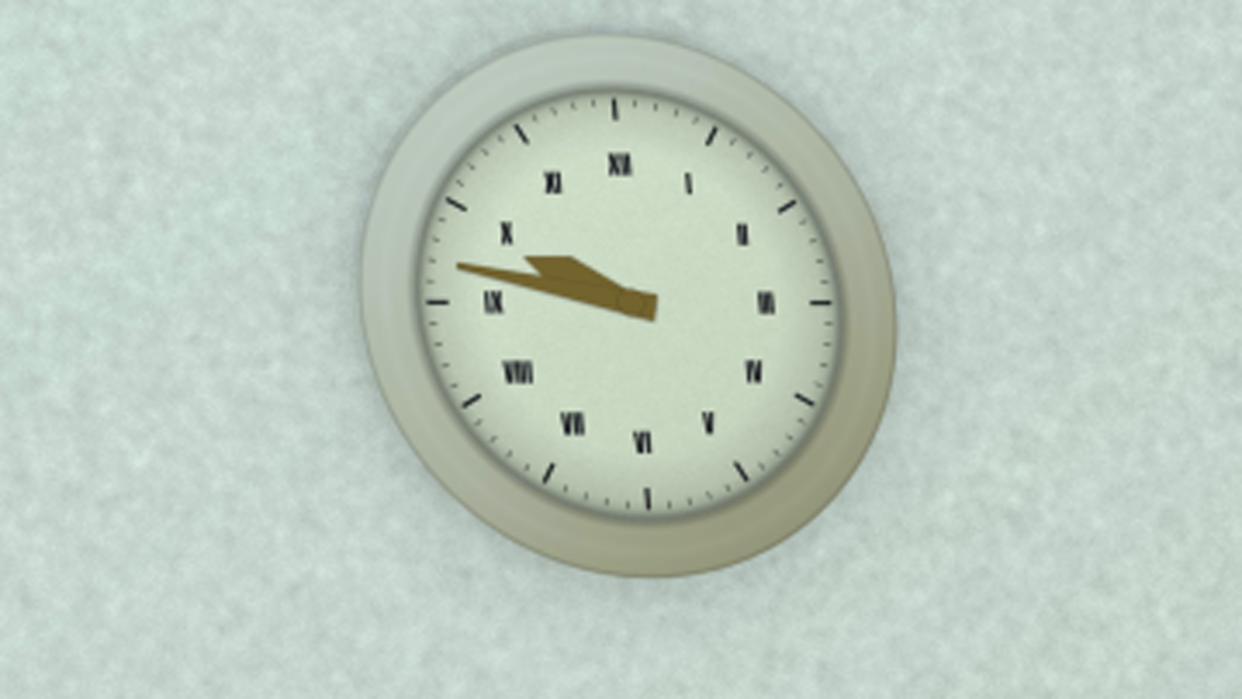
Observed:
{"hour": 9, "minute": 47}
